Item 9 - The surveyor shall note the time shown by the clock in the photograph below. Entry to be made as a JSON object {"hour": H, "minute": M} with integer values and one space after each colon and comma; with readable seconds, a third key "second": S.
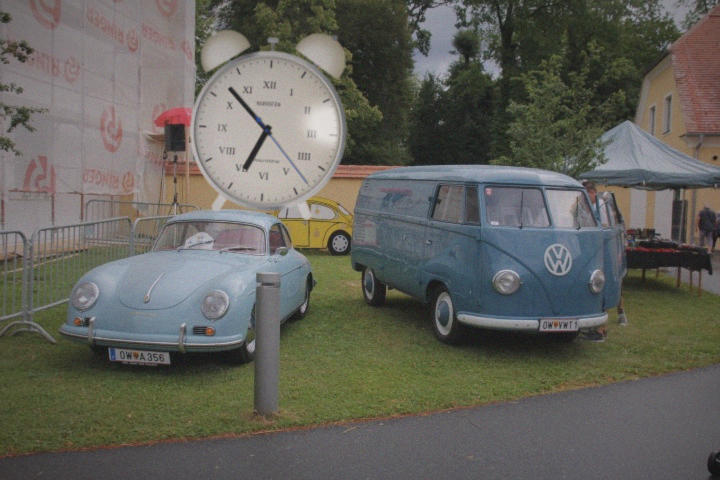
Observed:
{"hour": 6, "minute": 52, "second": 23}
